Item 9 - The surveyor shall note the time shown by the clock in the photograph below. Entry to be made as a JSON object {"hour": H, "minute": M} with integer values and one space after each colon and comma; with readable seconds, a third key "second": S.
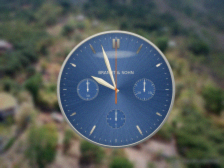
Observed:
{"hour": 9, "minute": 57}
